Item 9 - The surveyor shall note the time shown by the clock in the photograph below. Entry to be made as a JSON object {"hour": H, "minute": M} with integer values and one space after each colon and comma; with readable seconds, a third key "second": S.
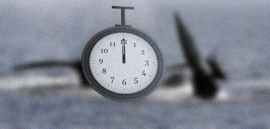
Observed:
{"hour": 12, "minute": 0}
